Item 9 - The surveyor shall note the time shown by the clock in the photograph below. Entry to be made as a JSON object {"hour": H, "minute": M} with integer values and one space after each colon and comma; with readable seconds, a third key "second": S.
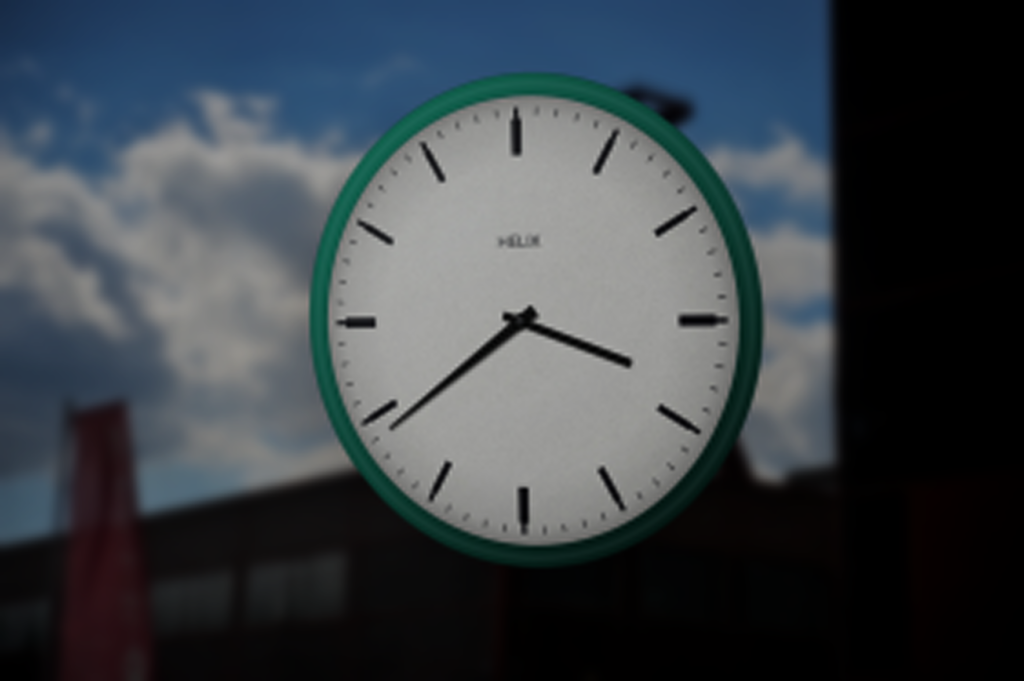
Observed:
{"hour": 3, "minute": 39}
